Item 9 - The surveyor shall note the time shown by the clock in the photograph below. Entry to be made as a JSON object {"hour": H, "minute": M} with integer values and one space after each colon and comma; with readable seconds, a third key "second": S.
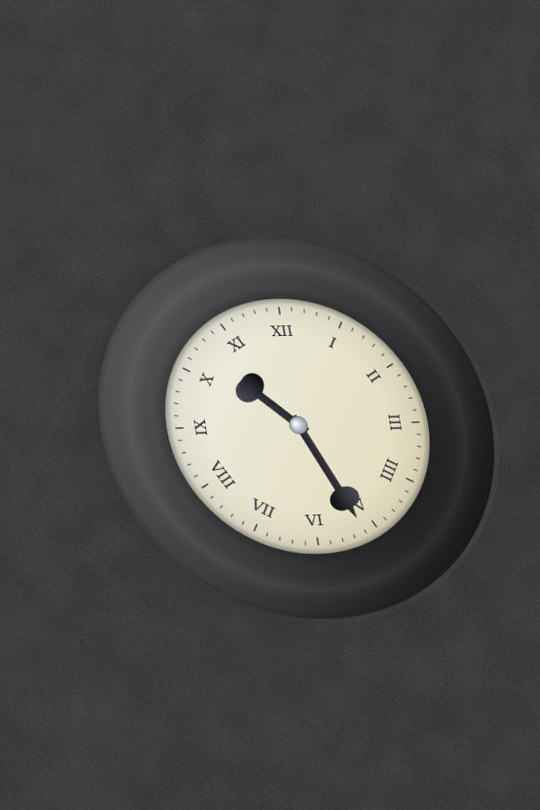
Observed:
{"hour": 10, "minute": 26}
